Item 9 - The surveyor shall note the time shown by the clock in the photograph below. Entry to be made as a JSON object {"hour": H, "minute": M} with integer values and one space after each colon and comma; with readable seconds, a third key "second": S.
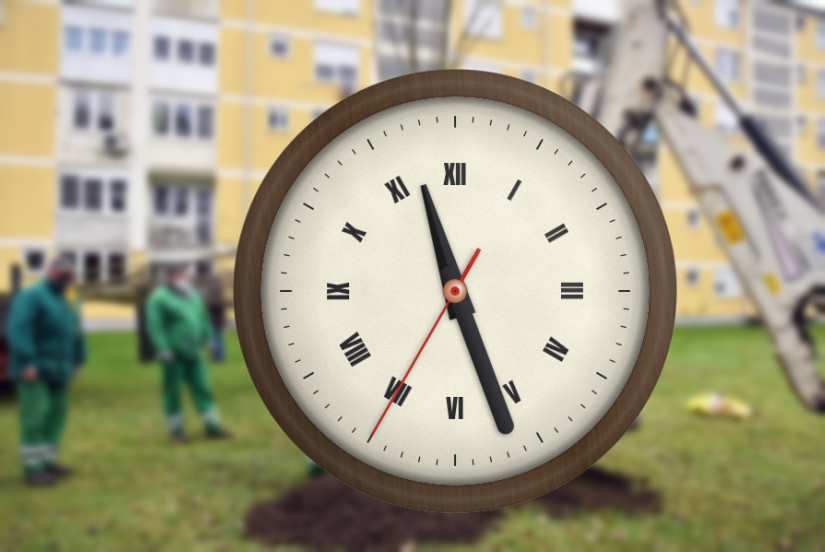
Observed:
{"hour": 11, "minute": 26, "second": 35}
